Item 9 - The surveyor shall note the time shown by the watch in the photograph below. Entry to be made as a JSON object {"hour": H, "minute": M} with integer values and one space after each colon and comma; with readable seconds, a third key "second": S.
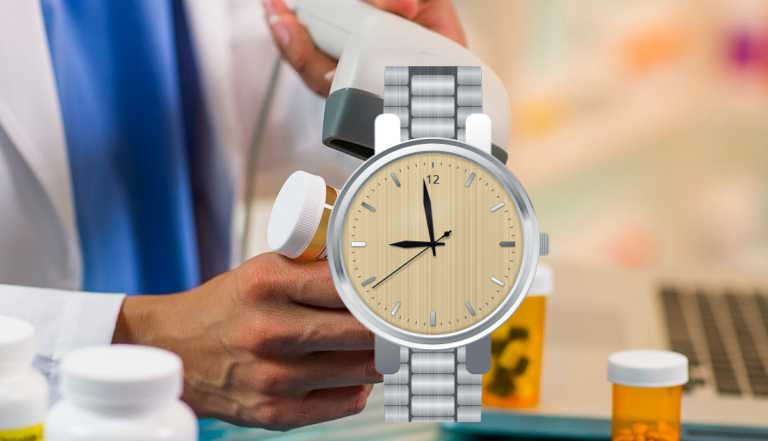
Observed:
{"hour": 8, "minute": 58, "second": 39}
